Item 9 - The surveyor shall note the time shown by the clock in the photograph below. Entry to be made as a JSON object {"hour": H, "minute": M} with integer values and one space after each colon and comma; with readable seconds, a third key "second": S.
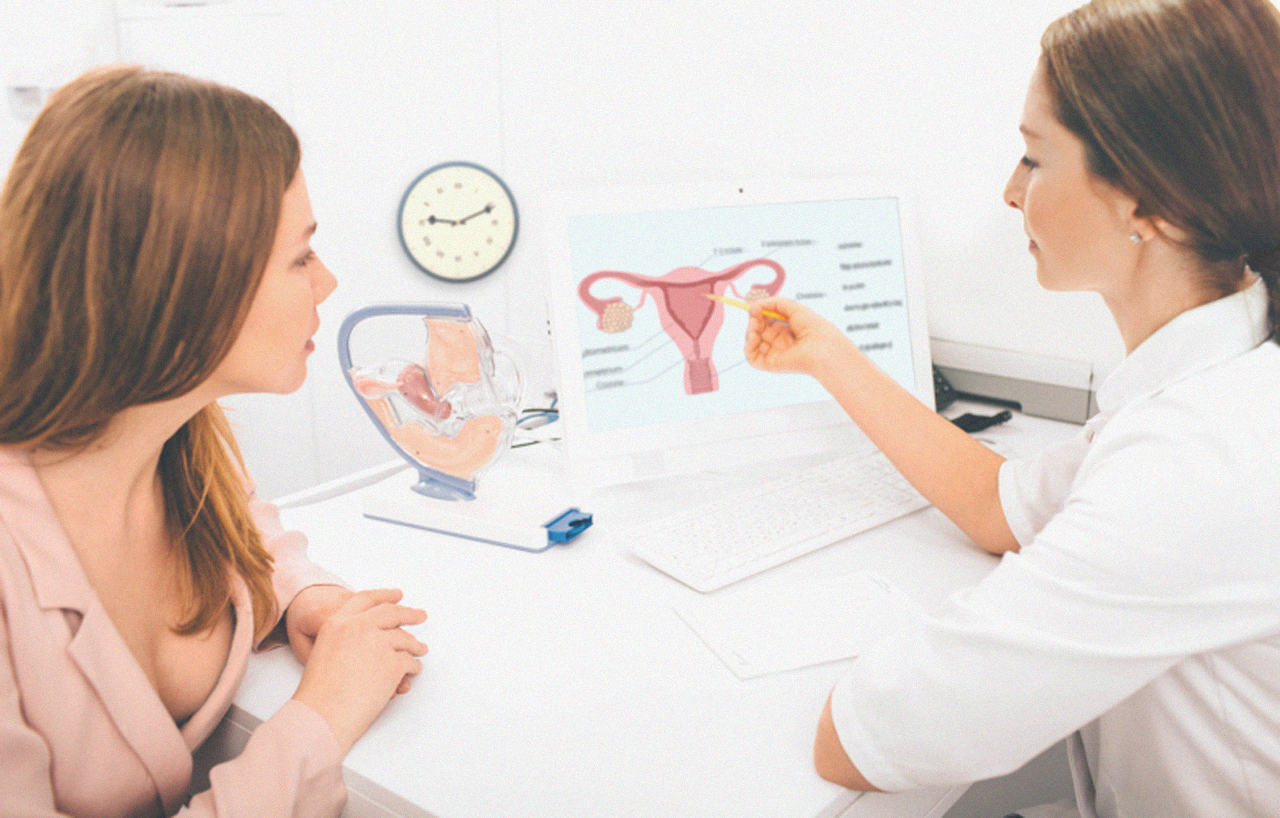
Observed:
{"hour": 9, "minute": 11}
